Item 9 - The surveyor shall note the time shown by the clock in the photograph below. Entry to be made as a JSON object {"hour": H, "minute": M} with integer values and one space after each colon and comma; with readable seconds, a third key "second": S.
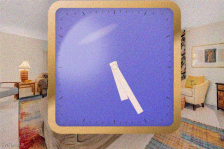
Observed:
{"hour": 5, "minute": 25}
